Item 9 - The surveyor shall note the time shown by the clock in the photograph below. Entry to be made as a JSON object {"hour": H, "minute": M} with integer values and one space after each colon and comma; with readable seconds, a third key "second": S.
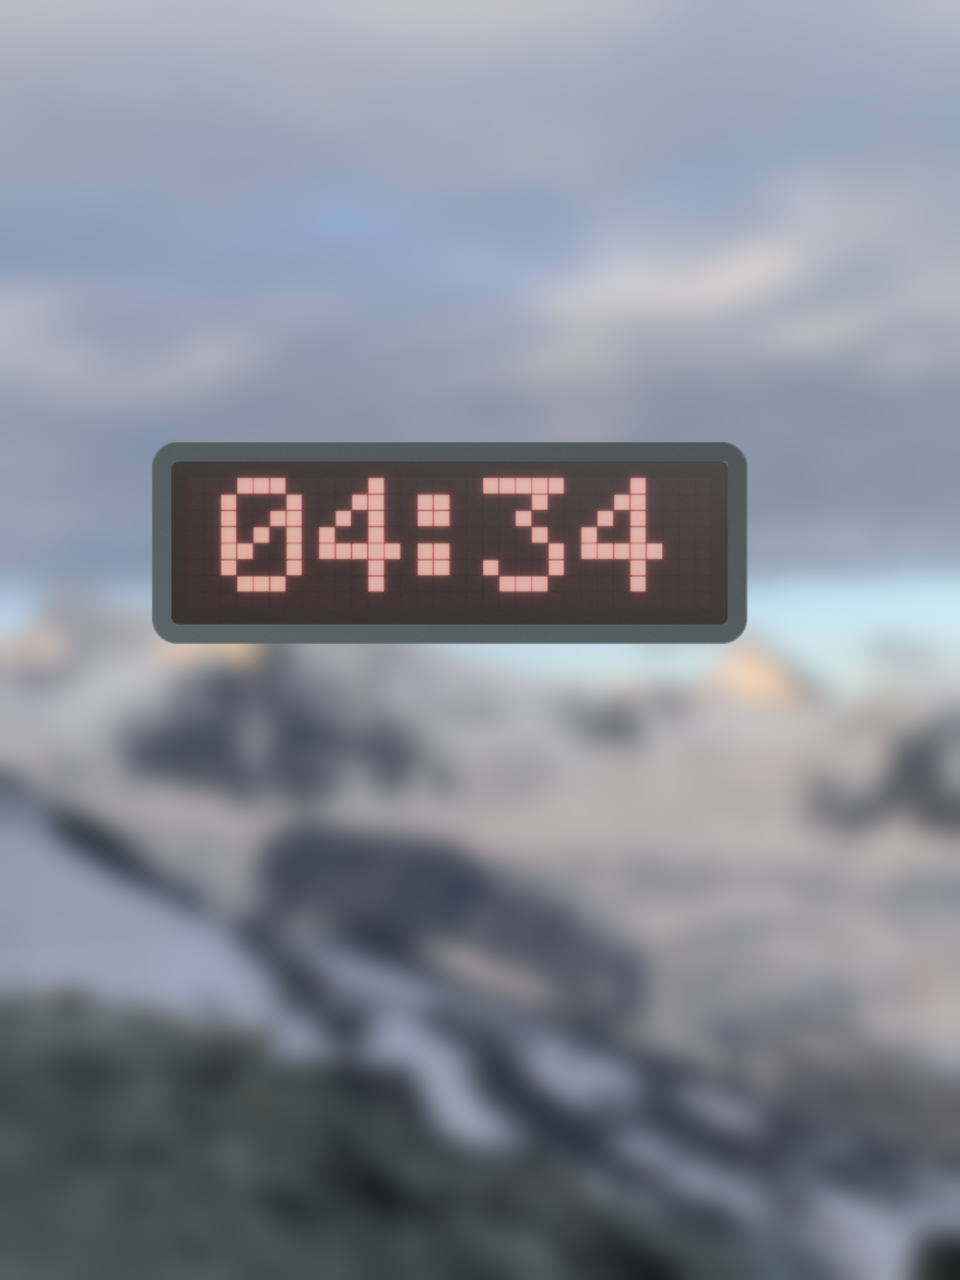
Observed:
{"hour": 4, "minute": 34}
